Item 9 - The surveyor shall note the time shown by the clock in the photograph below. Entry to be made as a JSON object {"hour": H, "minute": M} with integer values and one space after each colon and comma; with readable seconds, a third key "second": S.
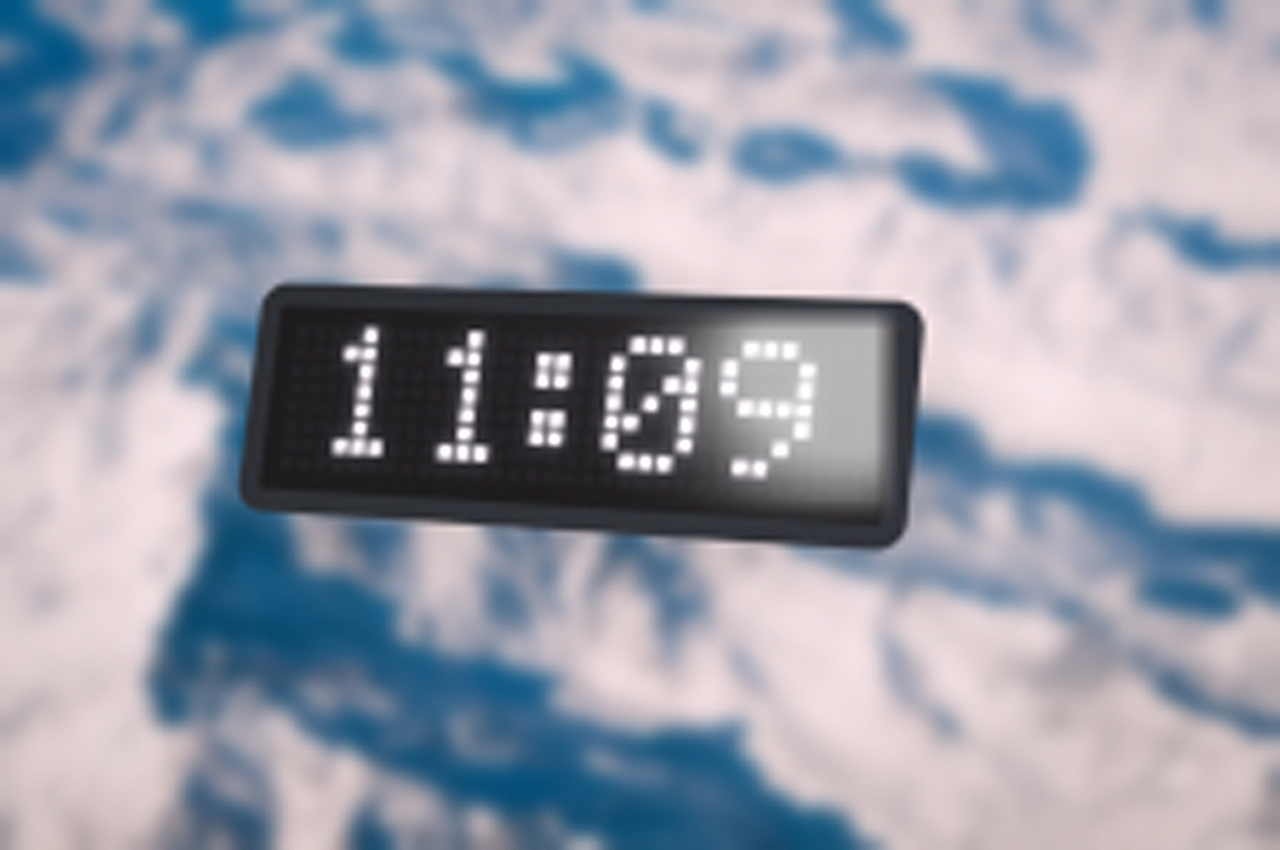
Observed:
{"hour": 11, "minute": 9}
